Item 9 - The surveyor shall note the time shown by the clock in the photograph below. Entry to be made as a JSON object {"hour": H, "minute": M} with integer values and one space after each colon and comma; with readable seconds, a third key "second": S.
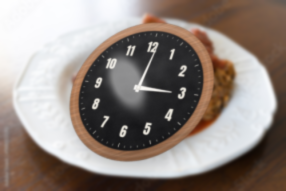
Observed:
{"hour": 3, "minute": 1}
